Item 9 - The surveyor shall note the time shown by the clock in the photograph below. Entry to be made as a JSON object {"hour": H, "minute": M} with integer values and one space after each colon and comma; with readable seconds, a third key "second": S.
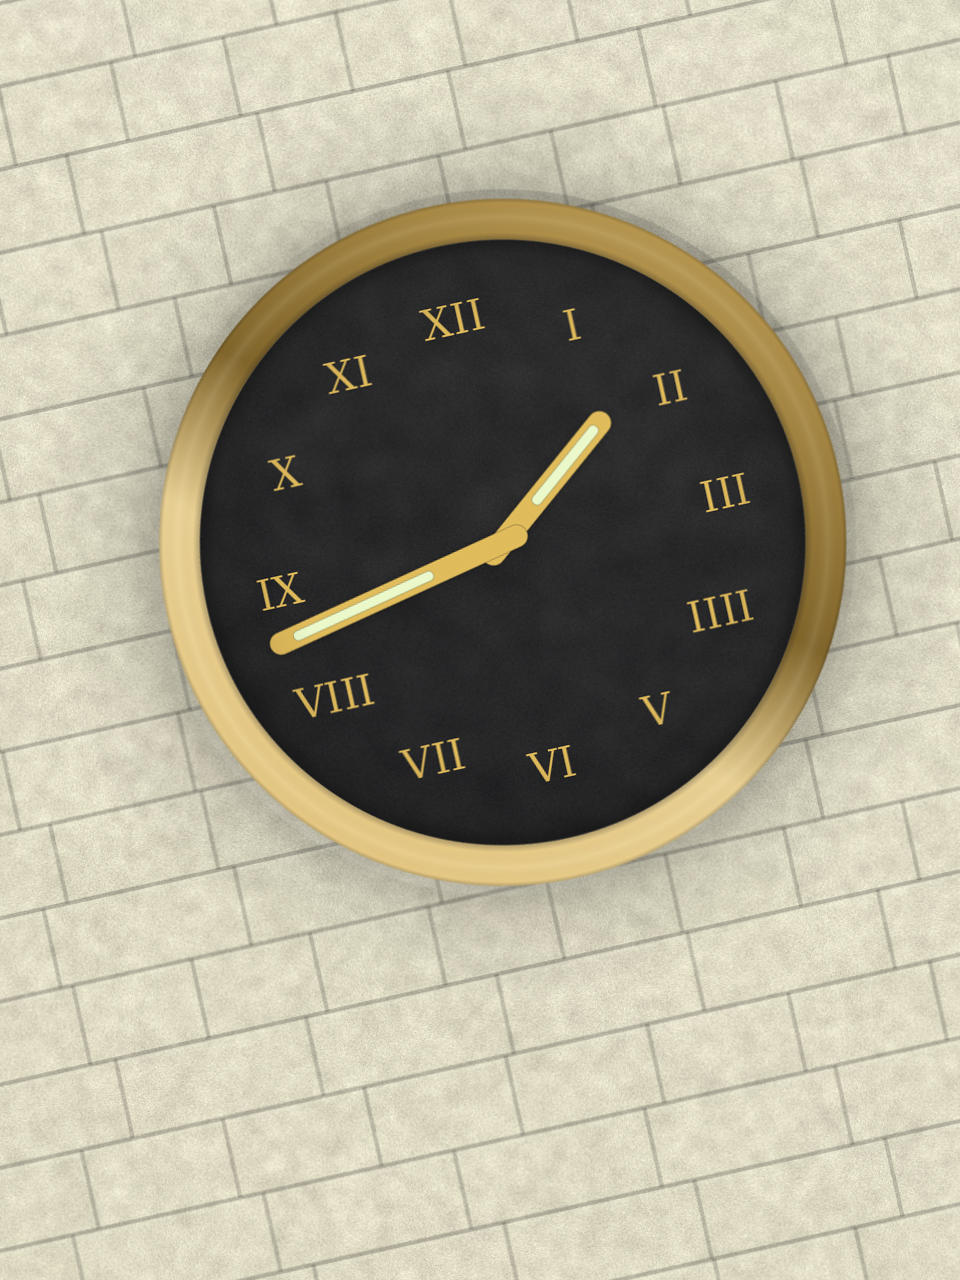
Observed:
{"hour": 1, "minute": 43}
